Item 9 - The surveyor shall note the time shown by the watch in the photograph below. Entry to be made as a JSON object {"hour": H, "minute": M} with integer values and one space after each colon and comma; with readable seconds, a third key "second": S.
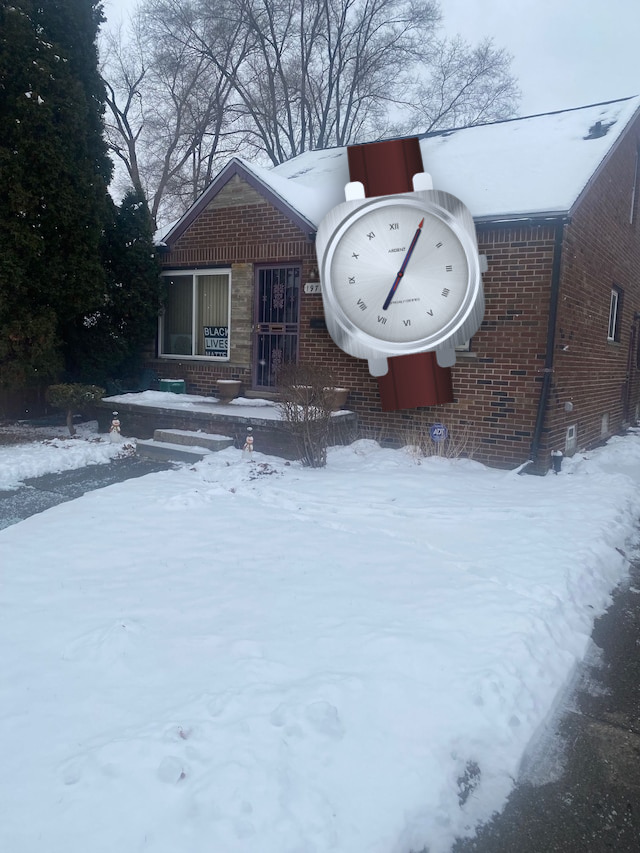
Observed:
{"hour": 7, "minute": 5, "second": 5}
